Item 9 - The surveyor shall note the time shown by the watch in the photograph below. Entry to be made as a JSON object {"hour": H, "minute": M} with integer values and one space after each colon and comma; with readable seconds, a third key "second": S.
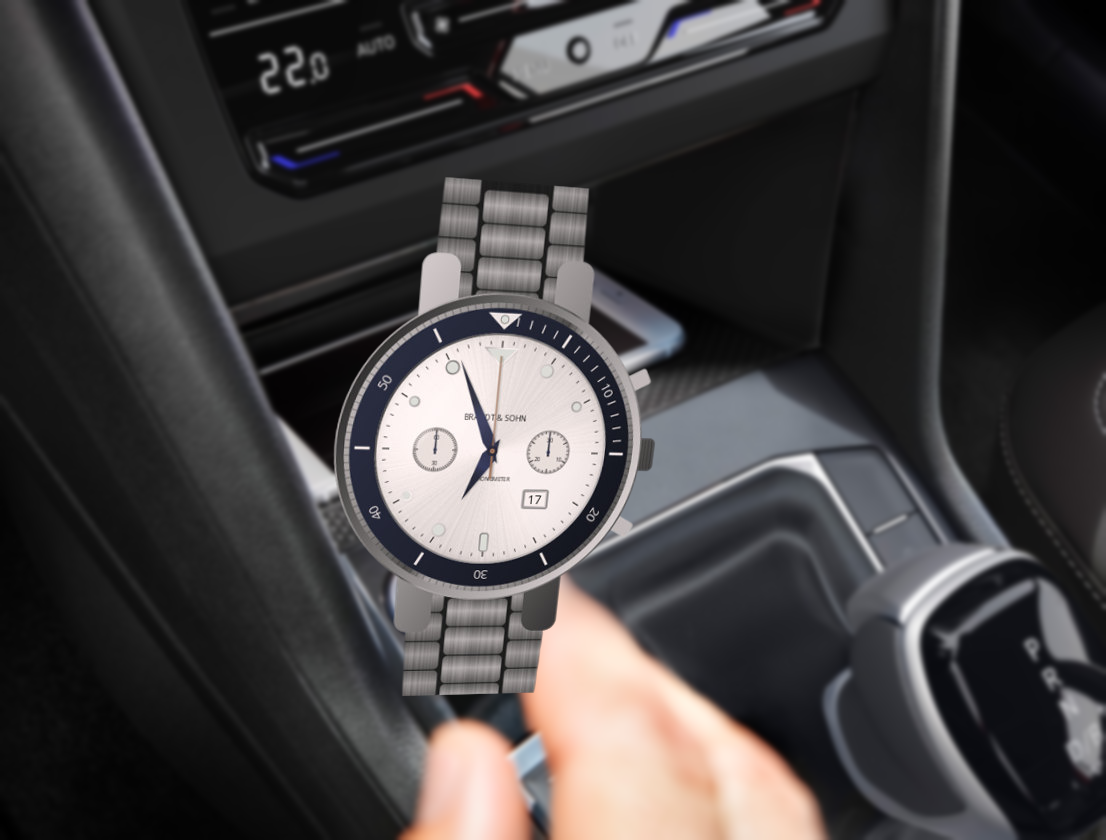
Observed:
{"hour": 6, "minute": 56}
